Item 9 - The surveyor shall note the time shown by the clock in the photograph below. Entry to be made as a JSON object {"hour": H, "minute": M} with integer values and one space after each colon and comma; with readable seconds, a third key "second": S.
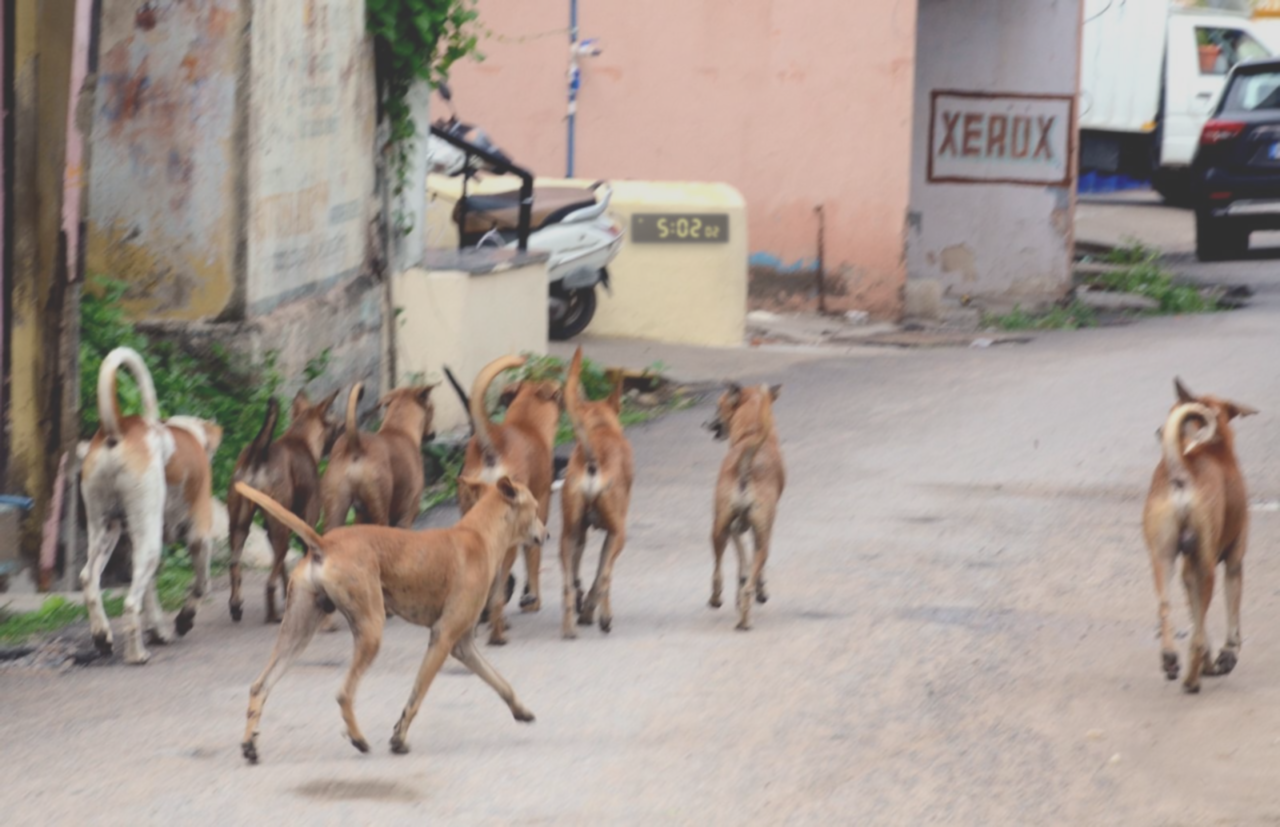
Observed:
{"hour": 5, "minute": 2}
